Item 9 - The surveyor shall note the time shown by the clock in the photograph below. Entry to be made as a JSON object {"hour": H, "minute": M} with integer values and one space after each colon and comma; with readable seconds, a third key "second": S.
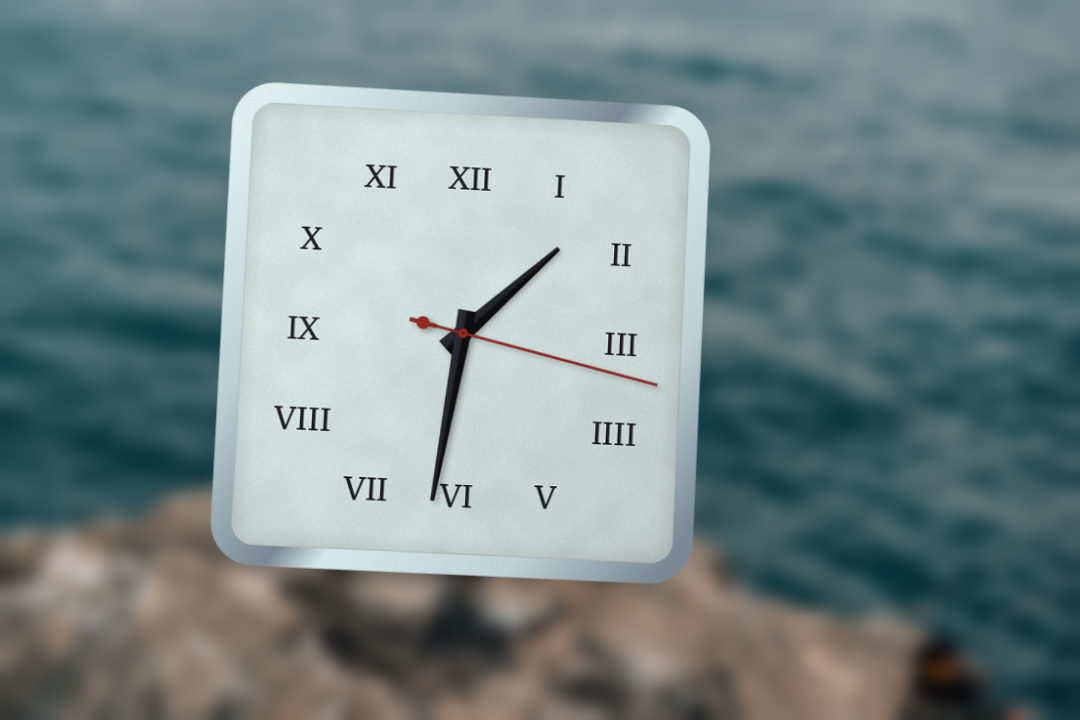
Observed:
{"hour": 1, "minute": 31, "second": 17}
